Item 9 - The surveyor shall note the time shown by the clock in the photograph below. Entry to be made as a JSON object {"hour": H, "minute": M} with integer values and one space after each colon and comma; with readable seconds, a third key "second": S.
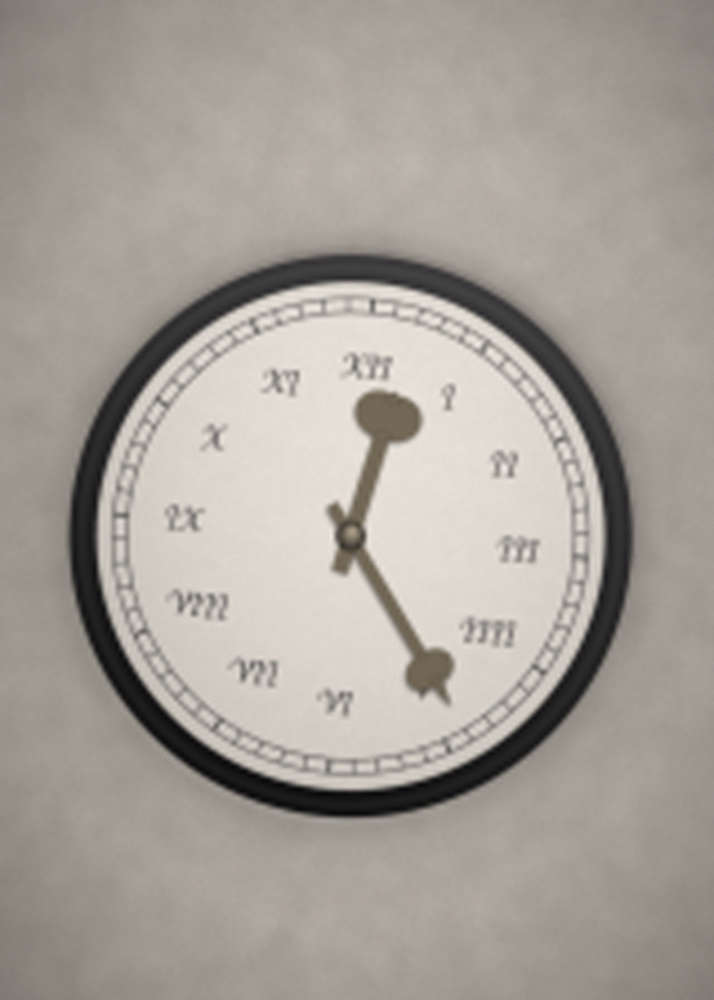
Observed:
{"hour": 12, "minute": 24}
